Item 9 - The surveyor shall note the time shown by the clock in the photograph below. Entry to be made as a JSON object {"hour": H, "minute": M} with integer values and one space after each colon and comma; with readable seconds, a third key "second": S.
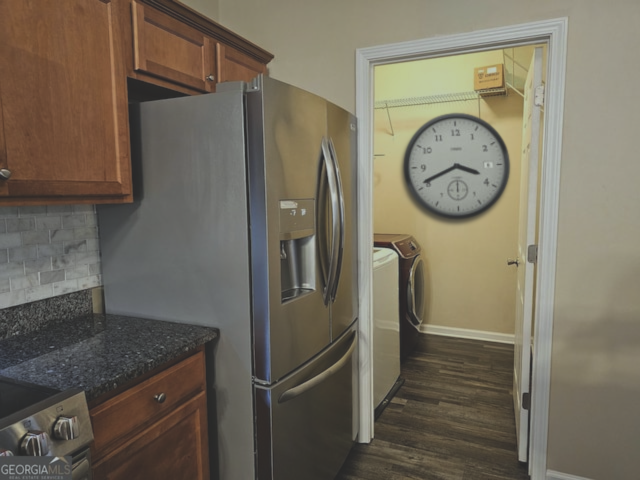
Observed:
{"hour": 3, "minute": 41}
